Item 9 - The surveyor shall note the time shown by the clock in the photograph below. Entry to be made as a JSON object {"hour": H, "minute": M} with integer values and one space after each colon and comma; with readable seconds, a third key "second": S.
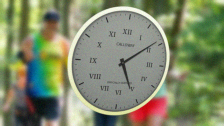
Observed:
{"hour": 5, "minute": 9}
